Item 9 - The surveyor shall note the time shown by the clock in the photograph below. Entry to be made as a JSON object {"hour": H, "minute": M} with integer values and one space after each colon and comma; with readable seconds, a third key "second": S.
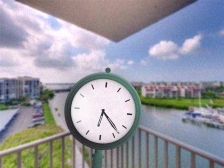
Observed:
{"hour": 6, "minute": 23}
